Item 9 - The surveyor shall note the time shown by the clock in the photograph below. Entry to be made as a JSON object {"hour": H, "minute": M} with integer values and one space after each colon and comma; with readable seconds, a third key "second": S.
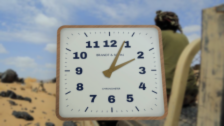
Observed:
{"hour": 2, "minute": 4}
